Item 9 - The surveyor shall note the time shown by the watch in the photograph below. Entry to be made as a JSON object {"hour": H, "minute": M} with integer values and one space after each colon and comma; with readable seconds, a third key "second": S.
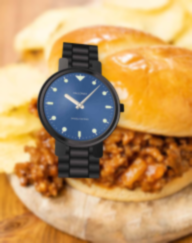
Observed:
{"hour": 10, "minute": 7}
